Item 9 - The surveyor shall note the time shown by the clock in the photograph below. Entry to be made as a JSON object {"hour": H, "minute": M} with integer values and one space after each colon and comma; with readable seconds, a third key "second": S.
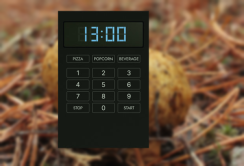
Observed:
{"hour": 13, "minute": 0}
